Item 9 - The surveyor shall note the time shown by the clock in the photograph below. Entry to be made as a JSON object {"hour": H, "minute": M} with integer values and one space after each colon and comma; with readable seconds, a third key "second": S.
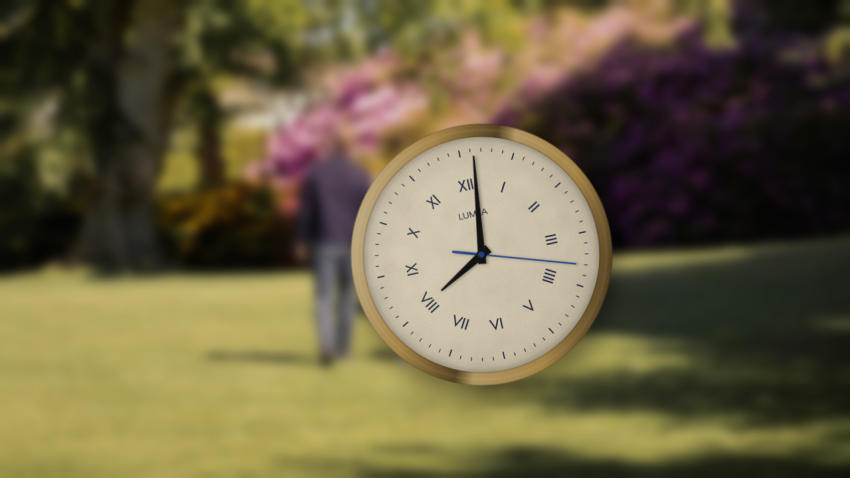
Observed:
{"hour": 8, "minute": 1, "second": 18}
